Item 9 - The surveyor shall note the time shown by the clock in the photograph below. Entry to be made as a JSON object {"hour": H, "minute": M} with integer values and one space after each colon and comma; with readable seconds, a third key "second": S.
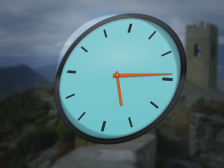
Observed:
{"hour": 5, "minute": 14}
